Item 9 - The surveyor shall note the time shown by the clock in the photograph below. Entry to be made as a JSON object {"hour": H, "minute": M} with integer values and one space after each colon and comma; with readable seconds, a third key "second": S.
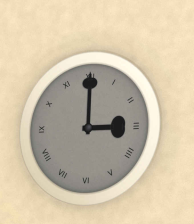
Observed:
{"hour": 3, "minute": 0}
